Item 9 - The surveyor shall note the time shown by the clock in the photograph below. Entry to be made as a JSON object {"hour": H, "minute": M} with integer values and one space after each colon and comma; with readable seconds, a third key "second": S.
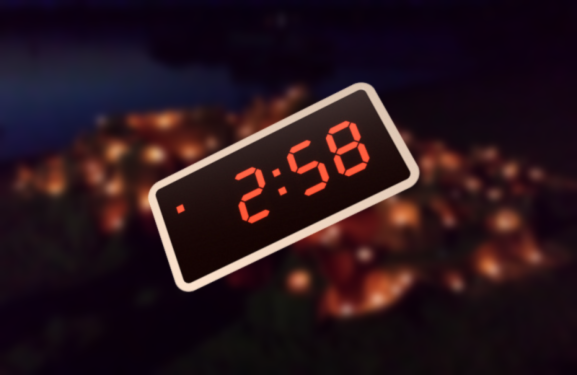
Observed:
{"hour": 2, "minute": 58}
